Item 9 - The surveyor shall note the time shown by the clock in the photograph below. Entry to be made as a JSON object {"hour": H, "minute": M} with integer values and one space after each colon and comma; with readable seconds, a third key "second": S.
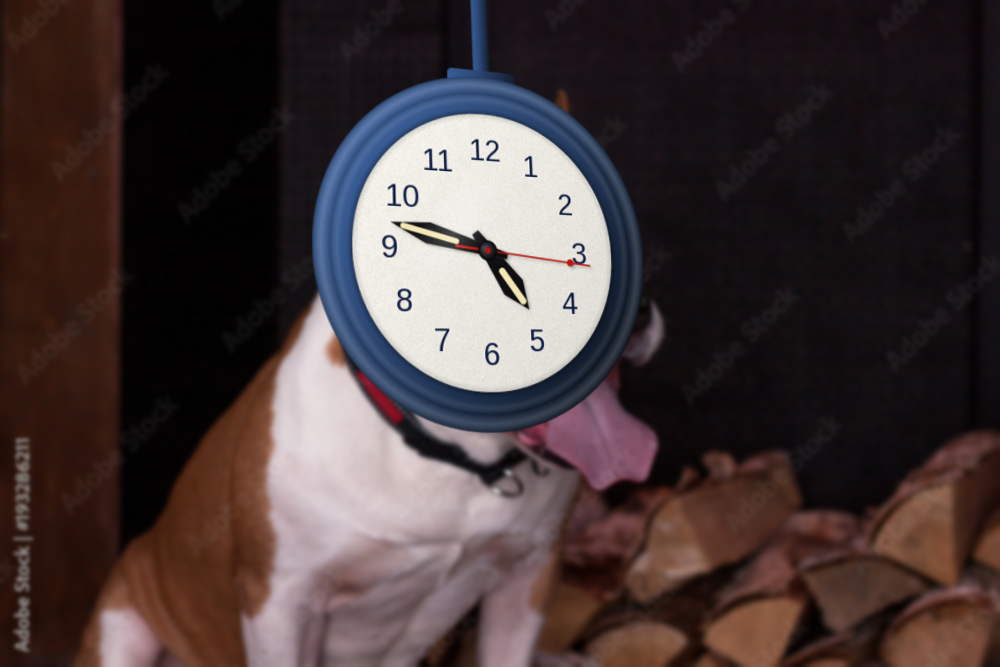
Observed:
{"hour": 4, "minute": 47, "second": 16}
